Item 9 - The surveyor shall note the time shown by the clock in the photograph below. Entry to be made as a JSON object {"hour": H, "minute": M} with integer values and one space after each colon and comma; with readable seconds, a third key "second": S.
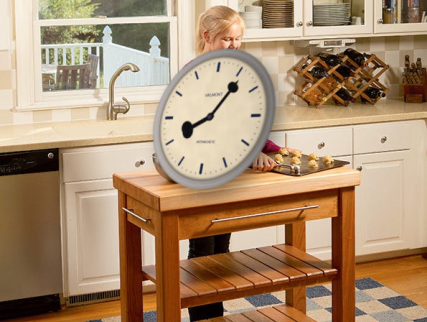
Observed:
{"hour": 8, "minute": 6}
